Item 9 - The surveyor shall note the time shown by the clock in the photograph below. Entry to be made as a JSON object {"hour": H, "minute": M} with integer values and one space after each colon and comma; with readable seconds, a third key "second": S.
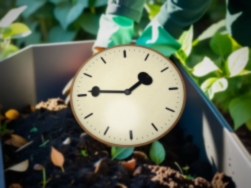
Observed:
{"hour": 1, "minute": 46}
